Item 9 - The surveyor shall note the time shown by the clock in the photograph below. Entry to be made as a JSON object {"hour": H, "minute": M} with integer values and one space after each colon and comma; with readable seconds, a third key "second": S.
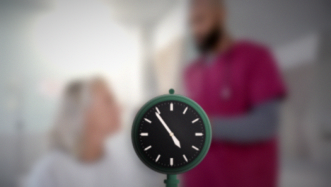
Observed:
{"hour": 4, "minute": 54}
